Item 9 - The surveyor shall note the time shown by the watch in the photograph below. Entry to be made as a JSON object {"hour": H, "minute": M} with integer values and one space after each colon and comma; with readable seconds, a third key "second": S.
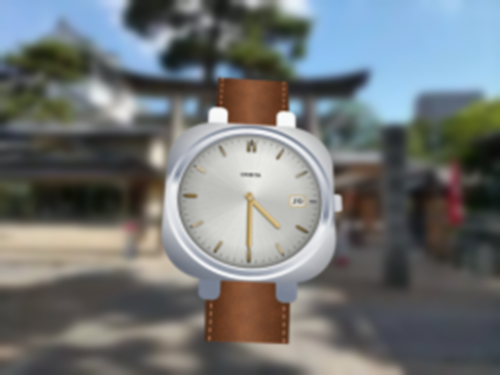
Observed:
{"hour": 4, "minute": 30}
